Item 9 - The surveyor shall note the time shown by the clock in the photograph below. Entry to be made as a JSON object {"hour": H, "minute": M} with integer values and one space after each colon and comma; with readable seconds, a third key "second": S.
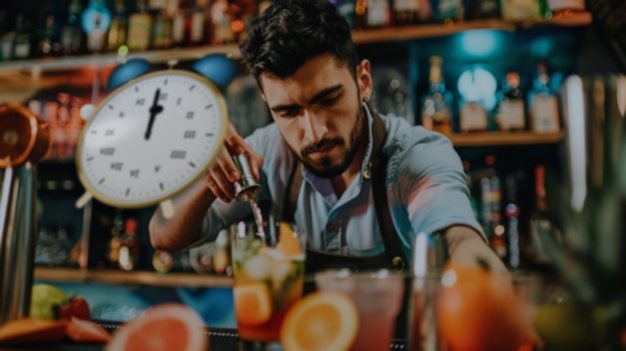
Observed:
{"hour": 11, "minute": 59}
